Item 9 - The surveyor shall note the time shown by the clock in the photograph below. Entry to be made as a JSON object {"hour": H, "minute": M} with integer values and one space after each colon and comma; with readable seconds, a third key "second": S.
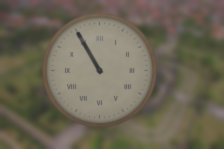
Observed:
{"hour": 10, "minute": 55}
